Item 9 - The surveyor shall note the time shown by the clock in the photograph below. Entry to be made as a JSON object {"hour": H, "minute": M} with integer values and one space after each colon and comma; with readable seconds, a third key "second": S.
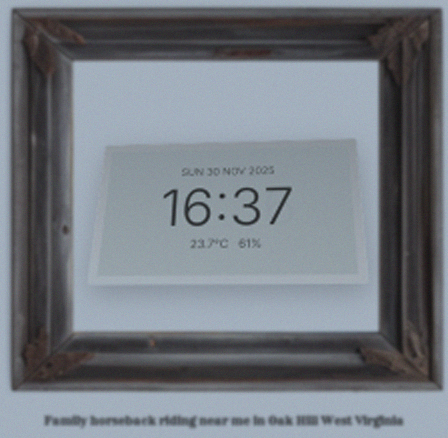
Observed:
{"hour": 16, "minute": 37}
